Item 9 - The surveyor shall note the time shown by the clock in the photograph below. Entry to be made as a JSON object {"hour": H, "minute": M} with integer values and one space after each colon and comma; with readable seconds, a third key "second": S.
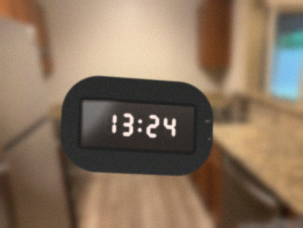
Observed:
{"hour": 13, "minute": 24}
